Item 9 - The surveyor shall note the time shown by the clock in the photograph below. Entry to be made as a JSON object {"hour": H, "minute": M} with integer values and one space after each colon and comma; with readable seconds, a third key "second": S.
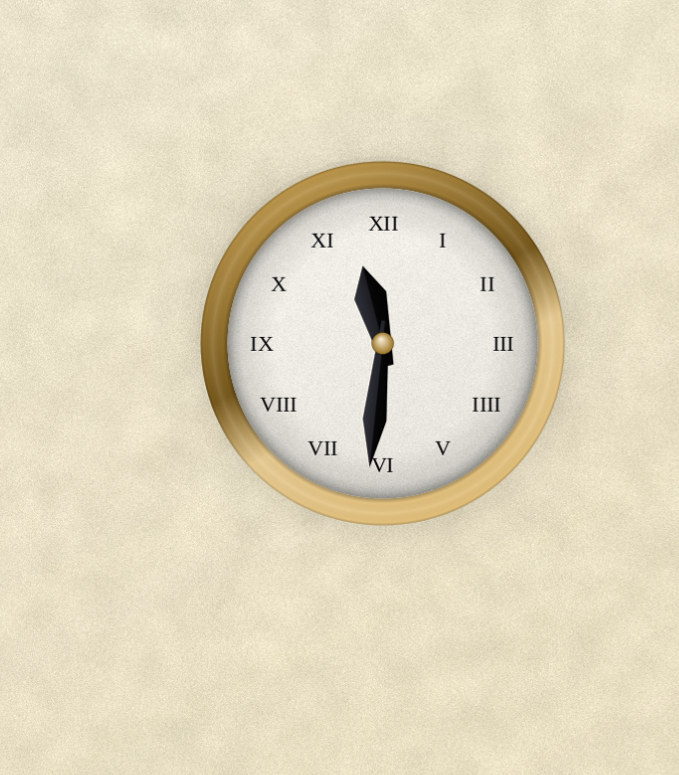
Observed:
{"hour": 11, "minute": 31}
